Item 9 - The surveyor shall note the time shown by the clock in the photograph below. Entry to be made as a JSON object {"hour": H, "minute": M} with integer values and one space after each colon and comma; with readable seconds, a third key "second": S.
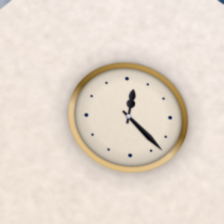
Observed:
{"hour": 12, "minute": 23}
